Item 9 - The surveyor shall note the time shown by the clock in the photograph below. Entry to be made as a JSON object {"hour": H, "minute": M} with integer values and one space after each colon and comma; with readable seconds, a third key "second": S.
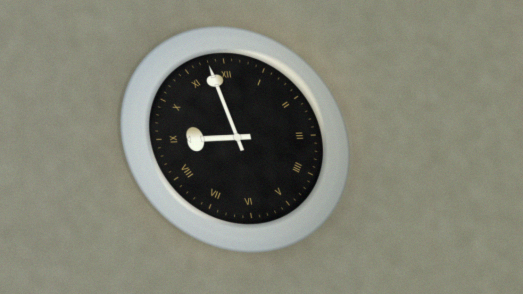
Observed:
{"hour": 8, "minute": 58}
